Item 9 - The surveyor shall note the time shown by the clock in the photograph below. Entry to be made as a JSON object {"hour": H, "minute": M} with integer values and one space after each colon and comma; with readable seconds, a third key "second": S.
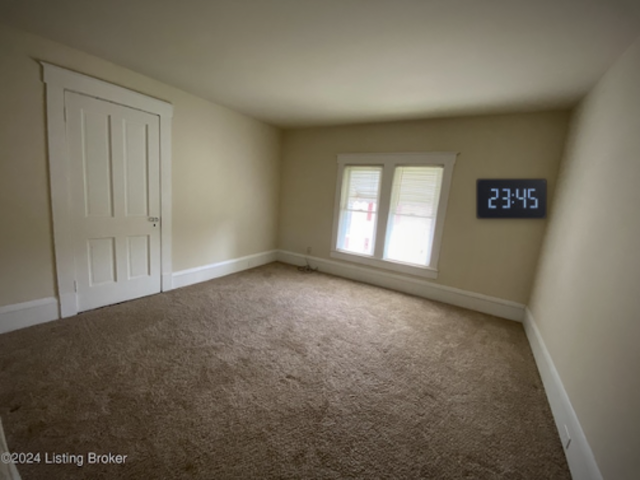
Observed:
{"hour": 23, "minute": 45}
